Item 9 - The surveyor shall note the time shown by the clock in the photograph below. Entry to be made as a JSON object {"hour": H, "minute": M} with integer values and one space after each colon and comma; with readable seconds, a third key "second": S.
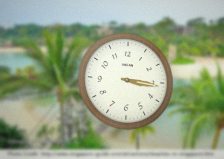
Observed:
{"hour": 3, "minute": 16}
